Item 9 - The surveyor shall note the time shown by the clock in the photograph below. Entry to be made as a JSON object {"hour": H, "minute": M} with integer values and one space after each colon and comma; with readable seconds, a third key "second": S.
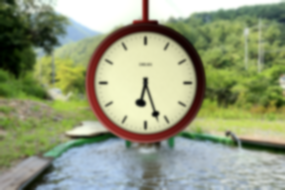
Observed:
{"hour": 6, "minute": 27}
